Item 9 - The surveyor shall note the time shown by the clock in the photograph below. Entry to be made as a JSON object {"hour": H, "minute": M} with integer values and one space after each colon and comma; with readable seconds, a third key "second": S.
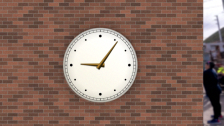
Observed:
{"hour": 9, "minute": 6}
